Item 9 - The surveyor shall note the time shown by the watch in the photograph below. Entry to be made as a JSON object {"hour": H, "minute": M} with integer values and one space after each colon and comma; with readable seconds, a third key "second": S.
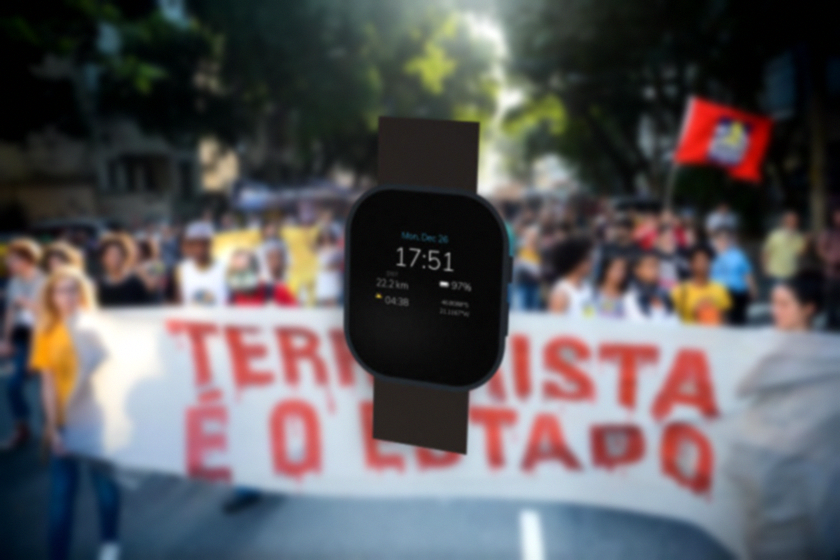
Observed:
{"hour": 17, "minute": 51}
